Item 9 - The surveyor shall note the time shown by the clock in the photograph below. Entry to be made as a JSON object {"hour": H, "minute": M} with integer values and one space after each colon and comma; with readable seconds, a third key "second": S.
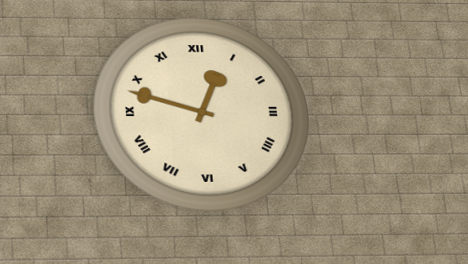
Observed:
{"hour": 12, "minute": 48}
